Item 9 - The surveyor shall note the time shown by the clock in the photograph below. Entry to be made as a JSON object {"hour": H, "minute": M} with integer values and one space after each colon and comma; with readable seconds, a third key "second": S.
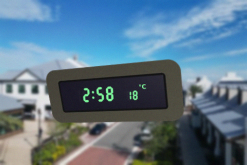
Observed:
{"hour": 2, "minute": 58}
